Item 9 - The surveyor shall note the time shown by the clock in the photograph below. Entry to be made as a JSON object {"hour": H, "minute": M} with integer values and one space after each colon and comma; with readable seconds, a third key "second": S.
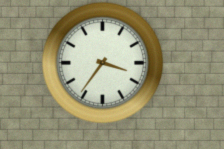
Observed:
{"hour": 3, "minute": 36}
